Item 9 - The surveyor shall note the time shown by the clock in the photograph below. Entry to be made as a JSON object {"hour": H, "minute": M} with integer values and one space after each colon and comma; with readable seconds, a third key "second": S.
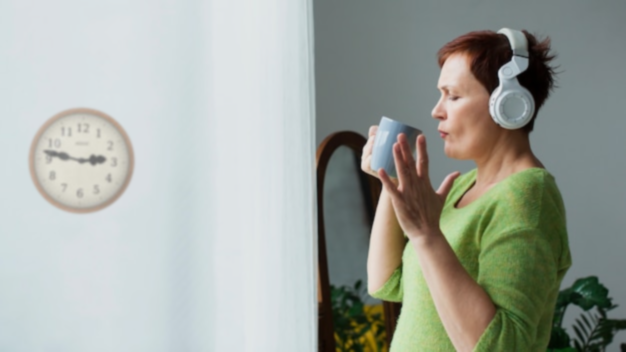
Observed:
{"hour": 2, "minute": 47}
